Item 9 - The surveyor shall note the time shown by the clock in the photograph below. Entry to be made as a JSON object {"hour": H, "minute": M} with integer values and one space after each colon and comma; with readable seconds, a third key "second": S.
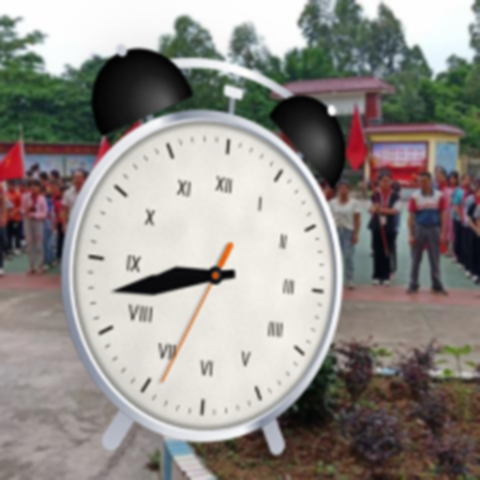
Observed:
{"hour": 8, "minute": 42, "second": 34}
